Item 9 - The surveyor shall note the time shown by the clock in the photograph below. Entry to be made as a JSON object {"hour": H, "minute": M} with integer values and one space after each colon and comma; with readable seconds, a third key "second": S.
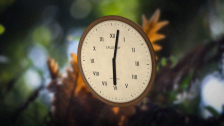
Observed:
{"hour": 6, "minute": 2}
